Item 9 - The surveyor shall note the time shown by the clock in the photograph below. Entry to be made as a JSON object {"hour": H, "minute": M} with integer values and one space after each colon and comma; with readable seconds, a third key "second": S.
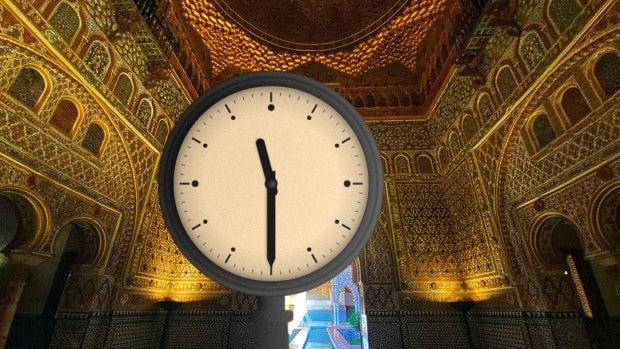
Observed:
{"hour": 11, "minute": 30}
